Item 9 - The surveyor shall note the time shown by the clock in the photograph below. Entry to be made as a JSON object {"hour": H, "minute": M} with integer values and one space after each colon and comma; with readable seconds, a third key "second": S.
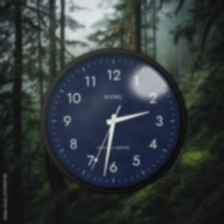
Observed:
{"hour": 2, "minute": 31, "second": 34}
